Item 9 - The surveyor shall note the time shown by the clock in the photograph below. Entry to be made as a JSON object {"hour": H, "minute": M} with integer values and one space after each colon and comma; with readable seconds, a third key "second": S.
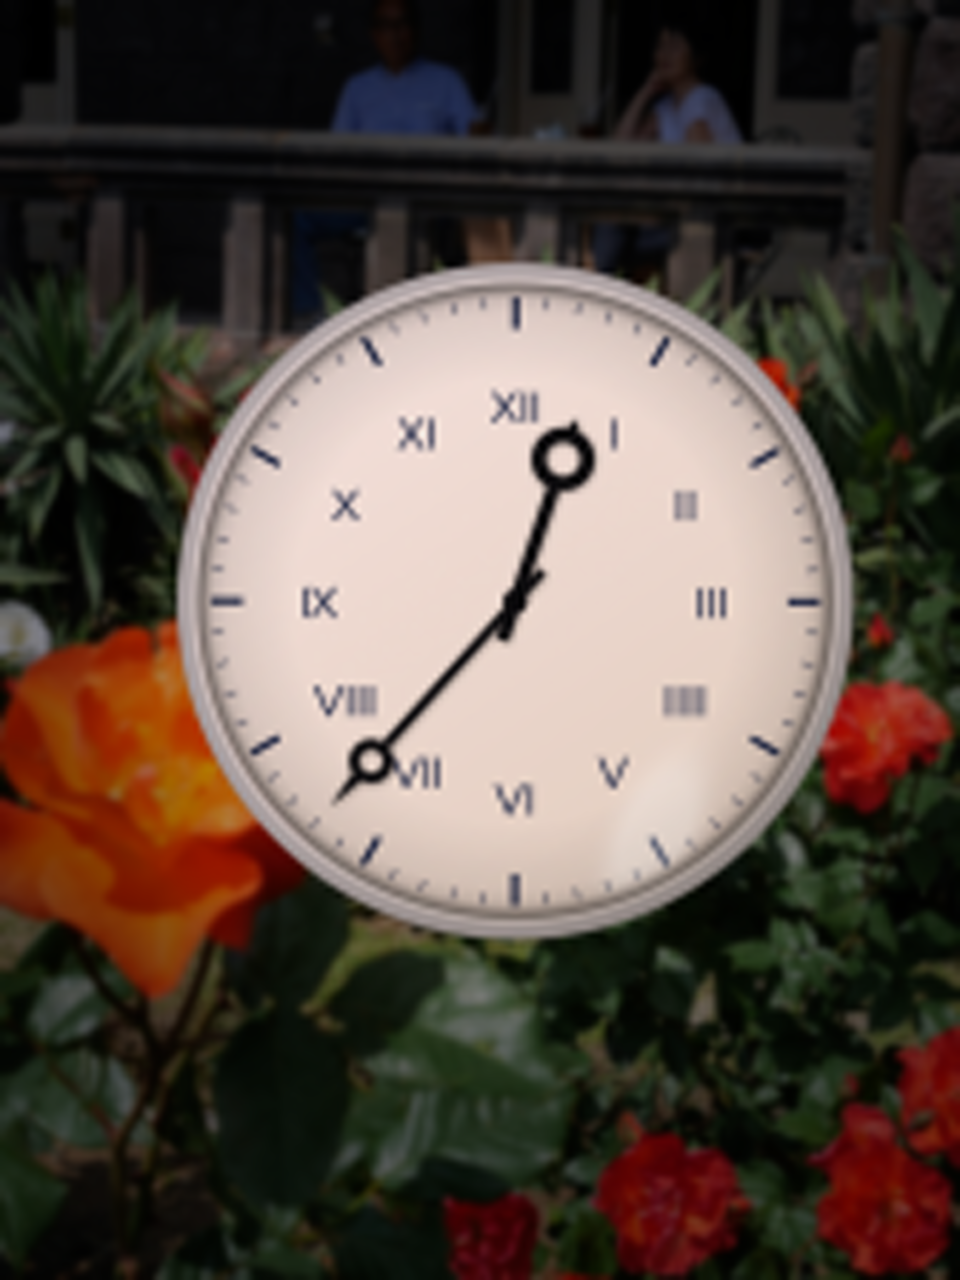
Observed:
{"hour": 12, "minute": 37}
